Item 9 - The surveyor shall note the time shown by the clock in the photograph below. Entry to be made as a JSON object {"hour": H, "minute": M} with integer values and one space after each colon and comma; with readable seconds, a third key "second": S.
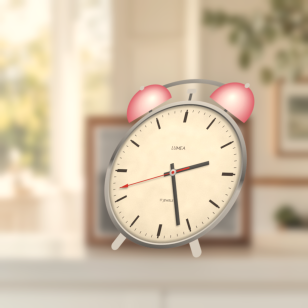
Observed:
{"hour": 2, "minute": 26, "second": 42}
